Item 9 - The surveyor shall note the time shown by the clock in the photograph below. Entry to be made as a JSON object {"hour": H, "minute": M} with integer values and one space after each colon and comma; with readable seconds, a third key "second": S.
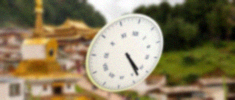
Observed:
{"hour": 4, "minute": 23}
